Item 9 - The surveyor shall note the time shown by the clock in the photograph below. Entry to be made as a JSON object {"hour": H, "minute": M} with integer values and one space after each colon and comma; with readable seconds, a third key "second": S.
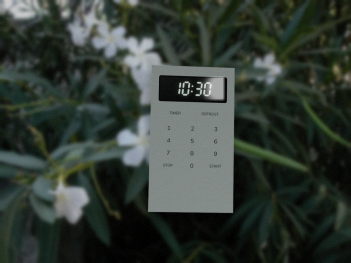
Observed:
{"hour": 10, "minute": 30}
